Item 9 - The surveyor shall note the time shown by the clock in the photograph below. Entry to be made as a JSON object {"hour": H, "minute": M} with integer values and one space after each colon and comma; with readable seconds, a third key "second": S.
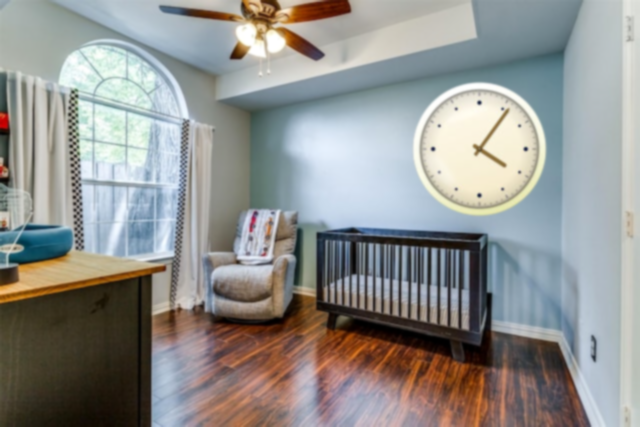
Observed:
{"hour": 4, "minute": 6}
